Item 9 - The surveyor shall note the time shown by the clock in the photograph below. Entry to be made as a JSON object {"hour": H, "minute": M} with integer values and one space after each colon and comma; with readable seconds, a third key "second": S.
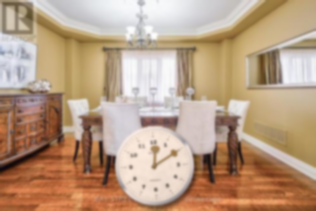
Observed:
{"hour": 12, "minute": 10}
